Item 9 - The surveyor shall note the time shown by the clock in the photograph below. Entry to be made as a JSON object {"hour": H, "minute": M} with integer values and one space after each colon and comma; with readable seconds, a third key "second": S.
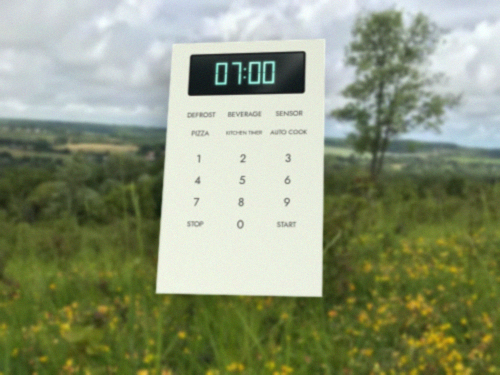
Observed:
{"hour": 7, "minute": 0}
